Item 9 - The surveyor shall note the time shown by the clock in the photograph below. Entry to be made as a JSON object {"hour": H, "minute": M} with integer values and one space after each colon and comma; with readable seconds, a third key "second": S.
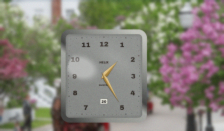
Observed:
{"hour": 1, "minute": 25}
